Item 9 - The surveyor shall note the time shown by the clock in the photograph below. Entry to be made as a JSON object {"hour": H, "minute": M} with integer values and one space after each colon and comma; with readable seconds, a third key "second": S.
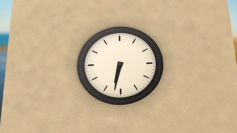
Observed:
{"hour": 6, "minute": 32}
